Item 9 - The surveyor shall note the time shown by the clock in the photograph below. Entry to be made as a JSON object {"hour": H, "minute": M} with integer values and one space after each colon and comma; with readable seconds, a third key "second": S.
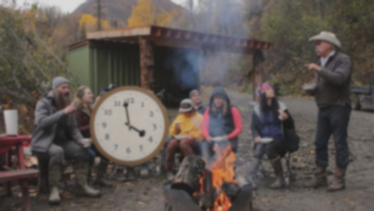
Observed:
{"hour": 3, "minute": 58}
